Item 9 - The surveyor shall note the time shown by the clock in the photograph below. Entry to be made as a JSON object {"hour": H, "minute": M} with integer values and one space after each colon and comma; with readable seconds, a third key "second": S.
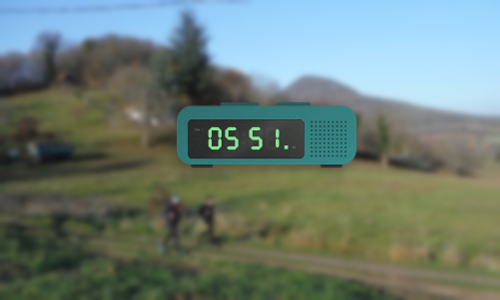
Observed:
{"hour": 5, "minute": 51}
